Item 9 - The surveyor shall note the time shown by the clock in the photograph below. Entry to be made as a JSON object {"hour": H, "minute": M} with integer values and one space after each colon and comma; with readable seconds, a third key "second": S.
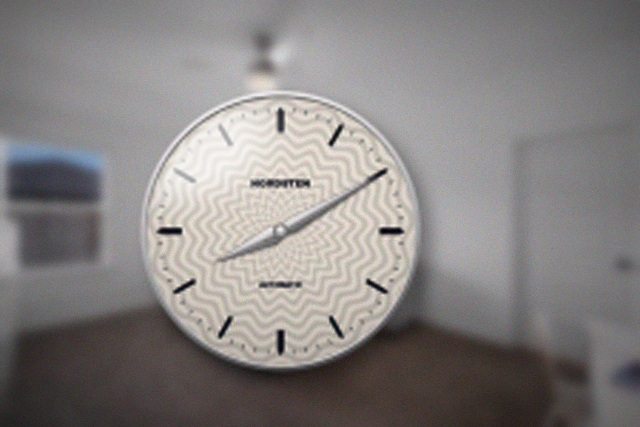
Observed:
{"hour": 8, "minute": 10}
